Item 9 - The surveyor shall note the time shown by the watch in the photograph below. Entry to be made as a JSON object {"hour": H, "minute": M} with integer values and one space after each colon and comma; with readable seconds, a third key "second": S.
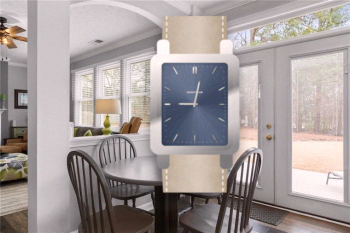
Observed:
{"hour": 9, "minute": 2}
